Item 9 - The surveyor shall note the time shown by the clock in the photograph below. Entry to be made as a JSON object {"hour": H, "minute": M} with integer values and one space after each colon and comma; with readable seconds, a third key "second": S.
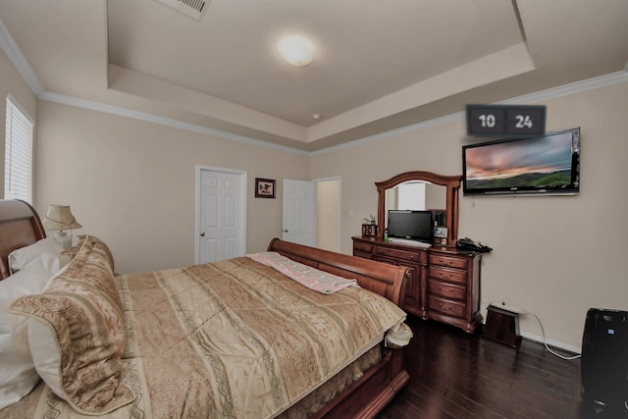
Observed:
{"hour": 10, "minute": 24}
